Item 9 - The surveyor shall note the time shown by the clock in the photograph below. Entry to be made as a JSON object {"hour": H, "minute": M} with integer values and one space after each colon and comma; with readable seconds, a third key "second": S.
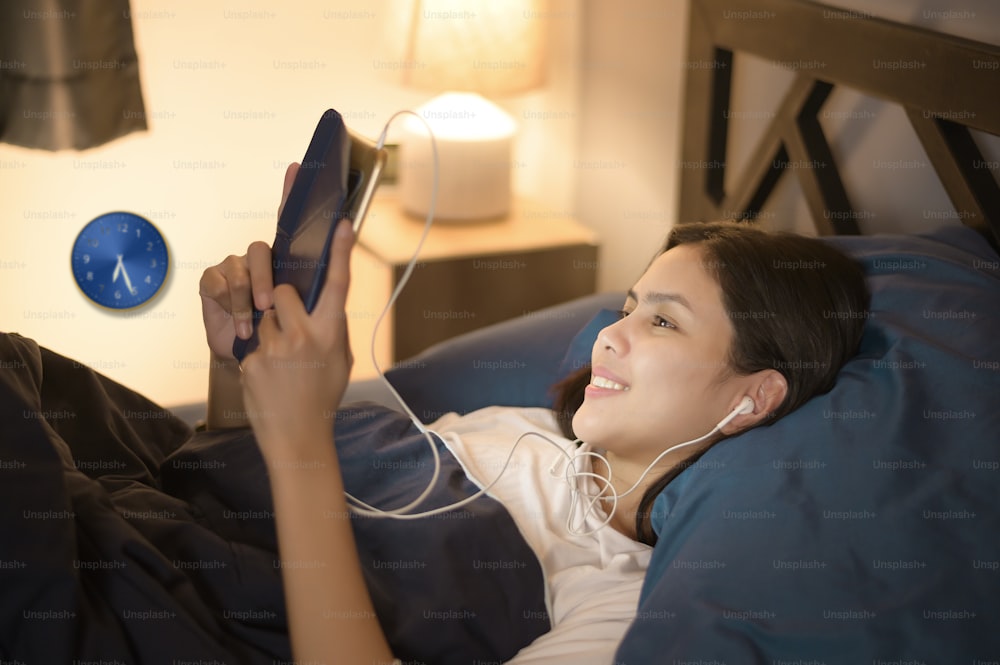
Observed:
{"hour": 6, "minute": 26}
